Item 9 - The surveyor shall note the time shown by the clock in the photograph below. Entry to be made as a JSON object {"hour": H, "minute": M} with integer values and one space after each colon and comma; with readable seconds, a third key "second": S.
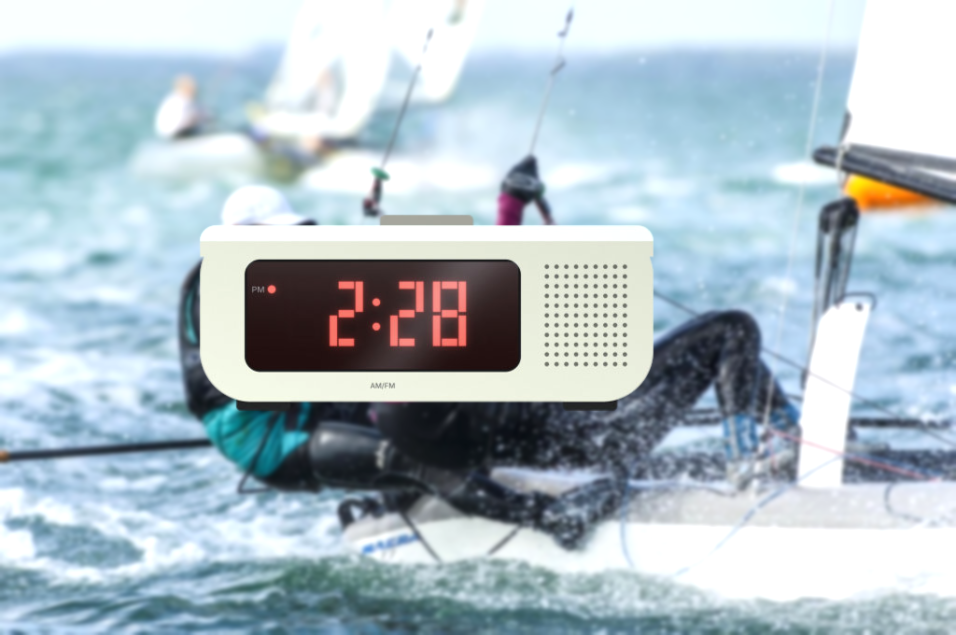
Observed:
{"hour": 2, "minute": 28}
